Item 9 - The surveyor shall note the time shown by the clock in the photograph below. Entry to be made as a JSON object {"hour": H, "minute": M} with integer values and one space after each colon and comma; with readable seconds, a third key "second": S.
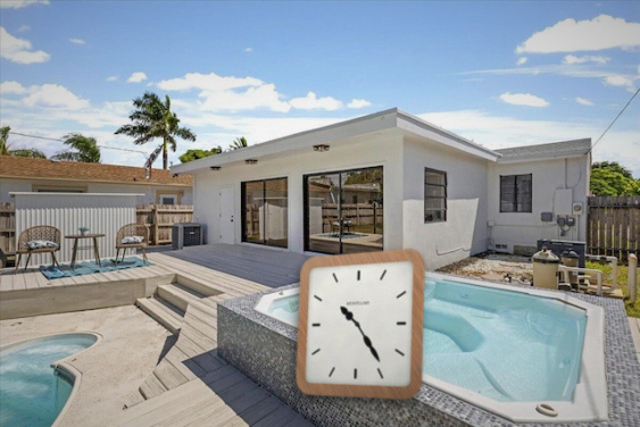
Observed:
{"hour": 10, "minute": 24}
